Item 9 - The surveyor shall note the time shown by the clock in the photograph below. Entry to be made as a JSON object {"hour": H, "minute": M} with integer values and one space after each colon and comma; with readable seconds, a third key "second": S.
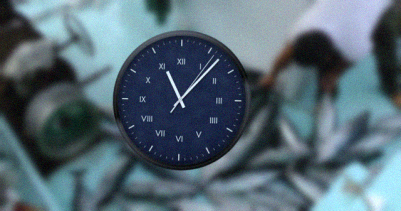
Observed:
{"hour": 11, "minute": 7, "second": 6}
